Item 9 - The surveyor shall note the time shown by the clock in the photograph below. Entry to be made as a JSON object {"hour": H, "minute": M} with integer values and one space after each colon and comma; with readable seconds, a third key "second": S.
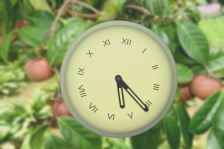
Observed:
{"hour": 5, "minute": 21}
